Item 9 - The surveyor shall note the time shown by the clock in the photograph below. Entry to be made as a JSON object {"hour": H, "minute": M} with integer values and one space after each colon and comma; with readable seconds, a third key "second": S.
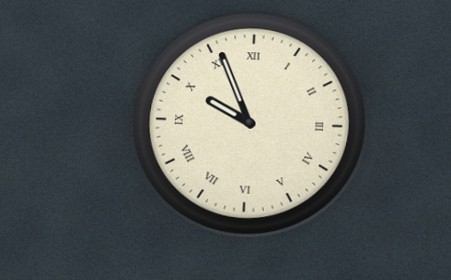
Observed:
{"hour": 9, "minute": 56}
